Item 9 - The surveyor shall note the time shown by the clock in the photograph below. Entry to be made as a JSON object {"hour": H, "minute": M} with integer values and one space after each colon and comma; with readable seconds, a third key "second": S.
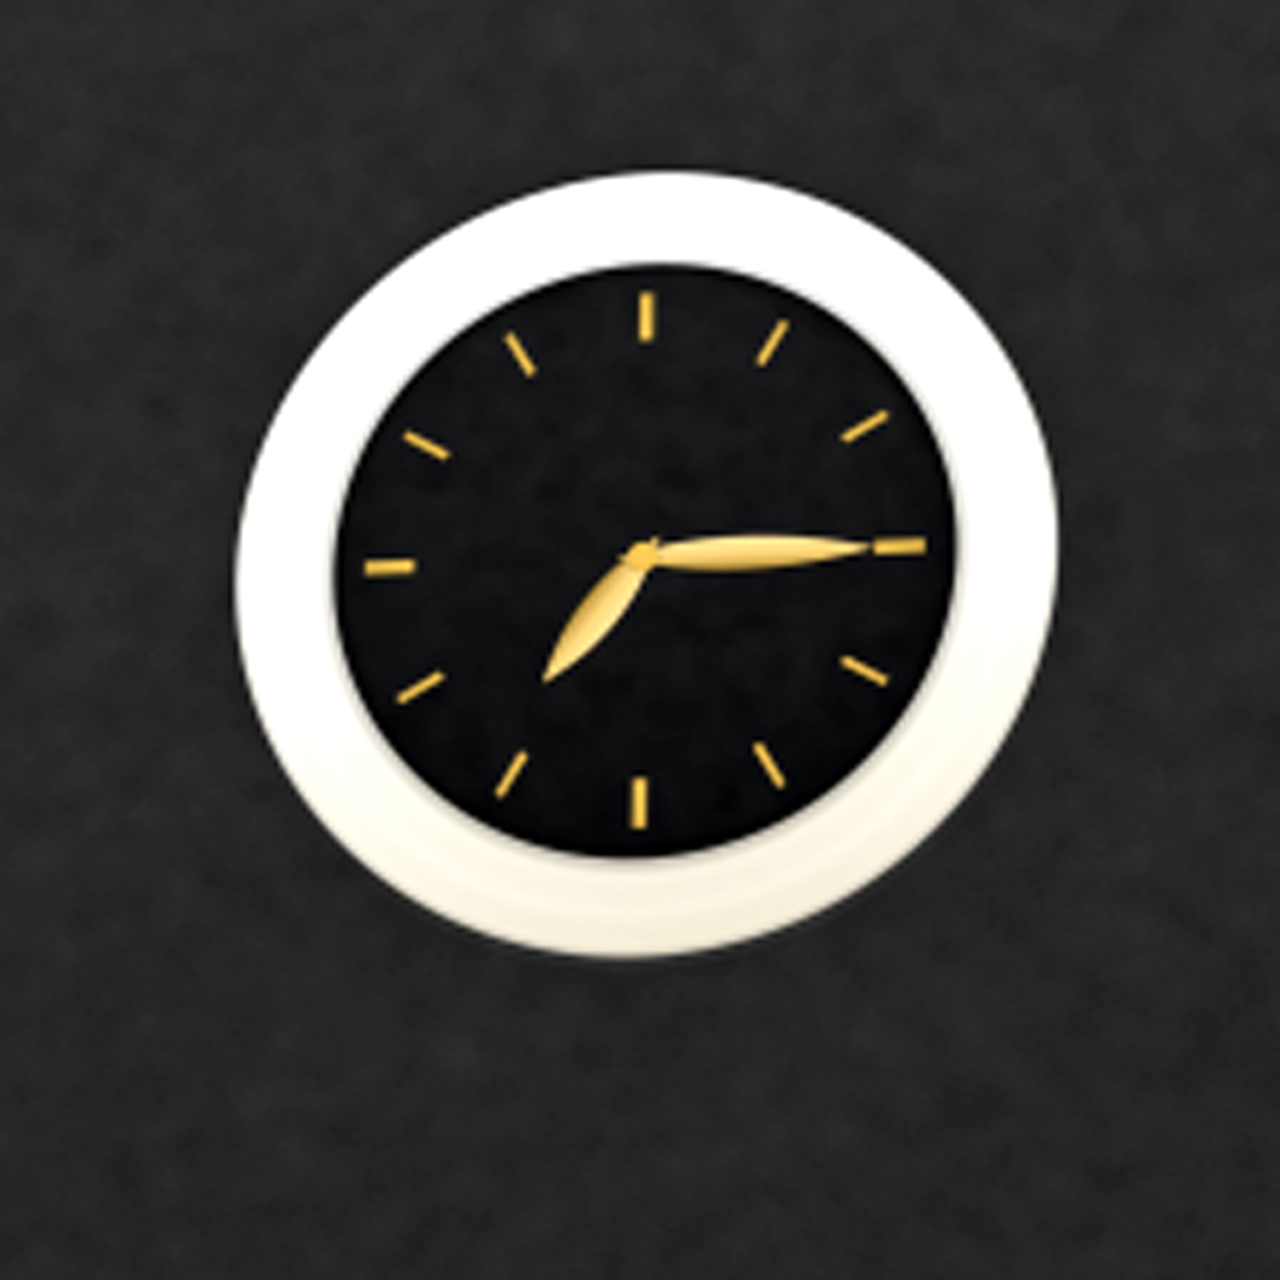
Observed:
{"hour": 7, "minute": 15}
